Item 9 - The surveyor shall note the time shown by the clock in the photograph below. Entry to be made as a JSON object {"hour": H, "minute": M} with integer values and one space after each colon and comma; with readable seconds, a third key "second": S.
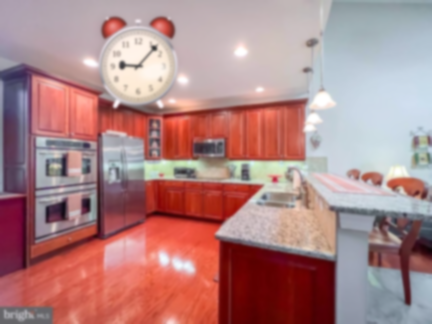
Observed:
{"hour": 9, "minute": 7}
